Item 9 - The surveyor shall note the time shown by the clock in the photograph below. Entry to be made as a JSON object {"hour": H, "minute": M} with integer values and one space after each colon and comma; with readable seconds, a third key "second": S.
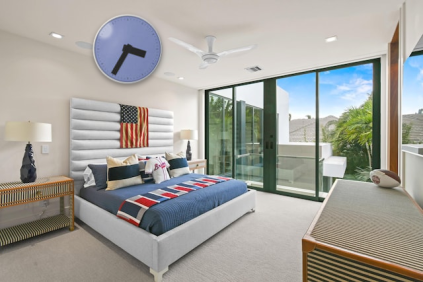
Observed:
{"hour": 3, "minute": 35}
